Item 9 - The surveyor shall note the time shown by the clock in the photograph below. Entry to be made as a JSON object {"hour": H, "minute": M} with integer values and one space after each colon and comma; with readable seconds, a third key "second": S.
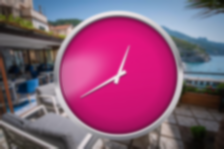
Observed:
{"hour": 12, "minute": 40}
